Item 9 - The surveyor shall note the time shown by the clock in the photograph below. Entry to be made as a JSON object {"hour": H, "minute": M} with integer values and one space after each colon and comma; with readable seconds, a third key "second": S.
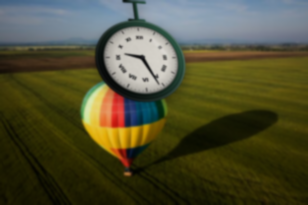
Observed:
{"hour": 9, "minute": 26}
